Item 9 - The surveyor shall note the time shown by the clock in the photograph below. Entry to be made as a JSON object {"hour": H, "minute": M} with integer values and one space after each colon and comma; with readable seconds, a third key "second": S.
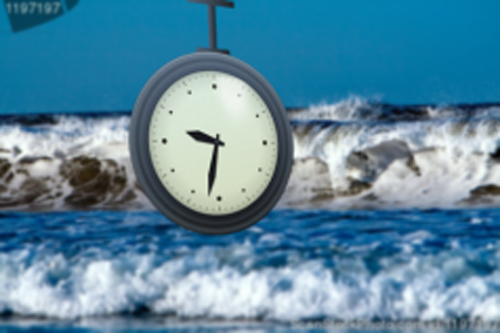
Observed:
{"hour": 9, "minute": 32}
